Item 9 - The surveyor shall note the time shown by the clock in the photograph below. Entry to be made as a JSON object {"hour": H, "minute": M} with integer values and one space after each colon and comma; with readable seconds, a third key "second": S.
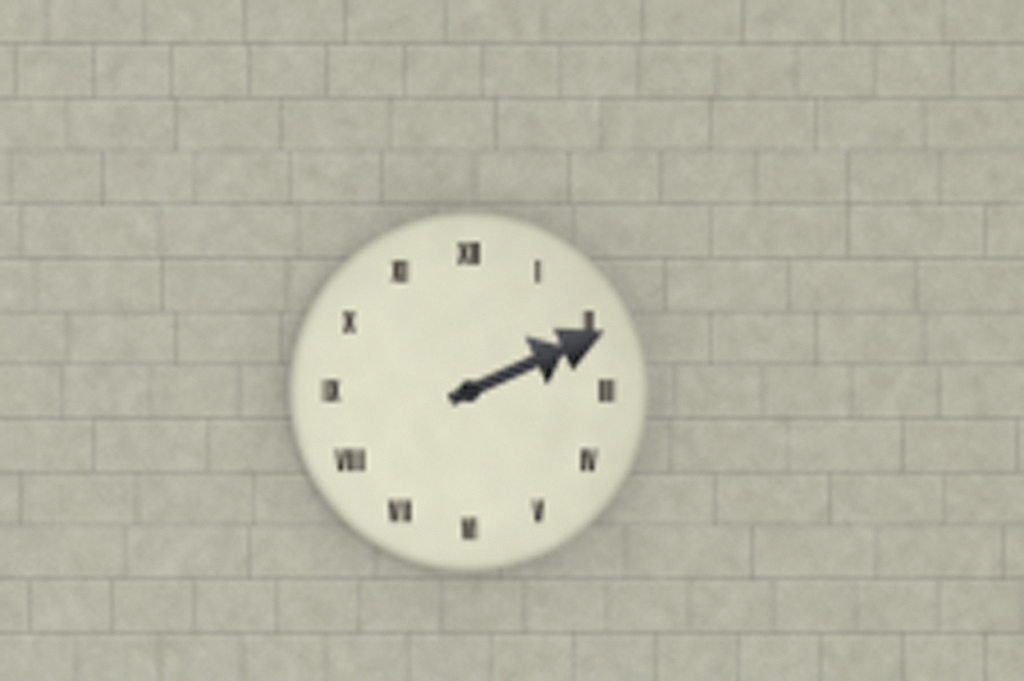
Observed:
{"hour": 2, "minute": 11}
